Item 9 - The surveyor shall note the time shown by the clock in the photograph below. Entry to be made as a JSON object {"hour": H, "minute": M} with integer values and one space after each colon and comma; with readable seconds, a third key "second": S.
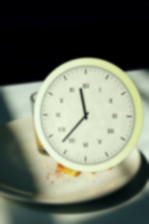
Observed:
{"hour": 11, "minute": 37}
